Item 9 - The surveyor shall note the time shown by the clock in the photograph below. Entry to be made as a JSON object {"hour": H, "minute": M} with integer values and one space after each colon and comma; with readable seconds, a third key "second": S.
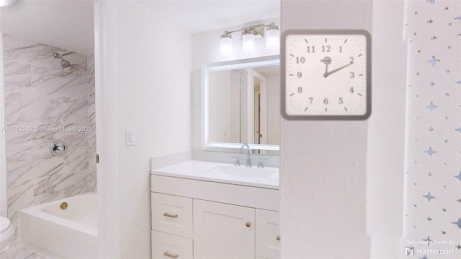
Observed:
{"hour": 12, "minute": 11}
